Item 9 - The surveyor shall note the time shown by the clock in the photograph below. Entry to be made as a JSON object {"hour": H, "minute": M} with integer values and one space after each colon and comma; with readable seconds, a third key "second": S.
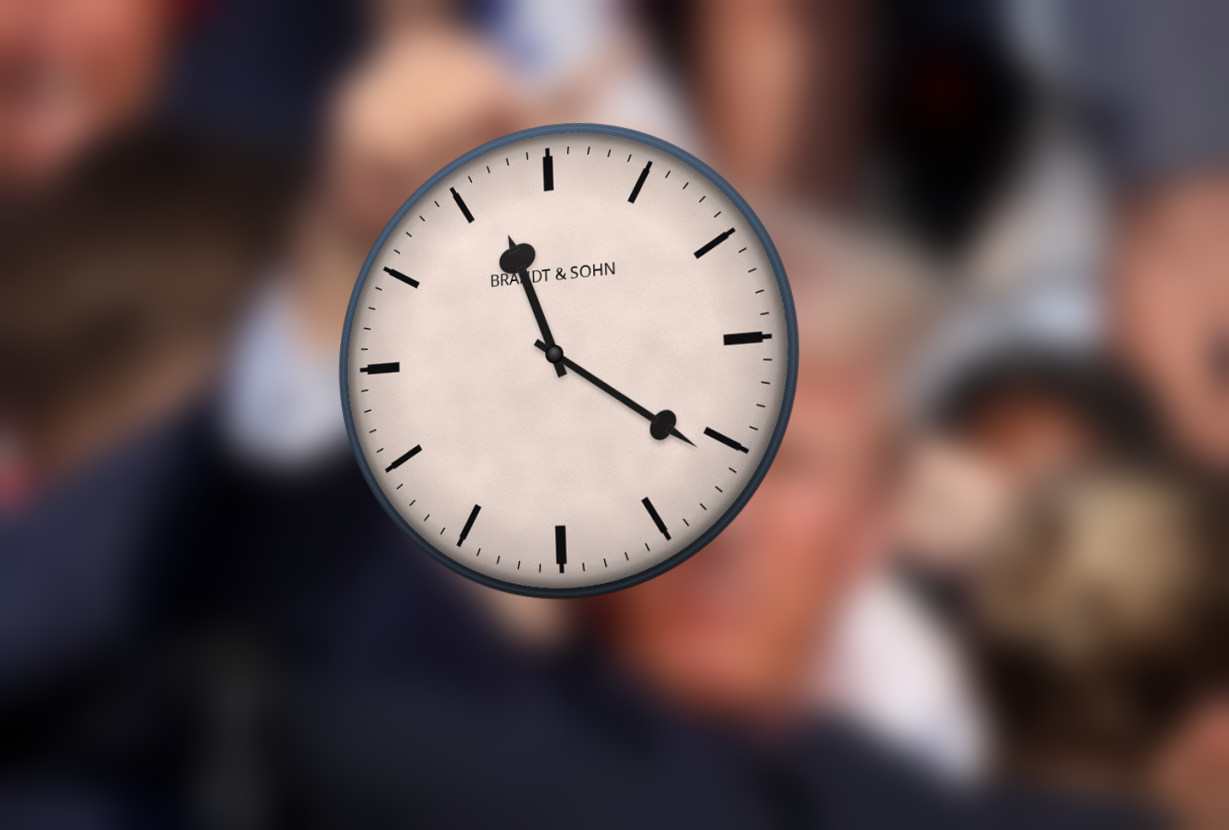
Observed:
{"hour": 11, "minute": 21}
